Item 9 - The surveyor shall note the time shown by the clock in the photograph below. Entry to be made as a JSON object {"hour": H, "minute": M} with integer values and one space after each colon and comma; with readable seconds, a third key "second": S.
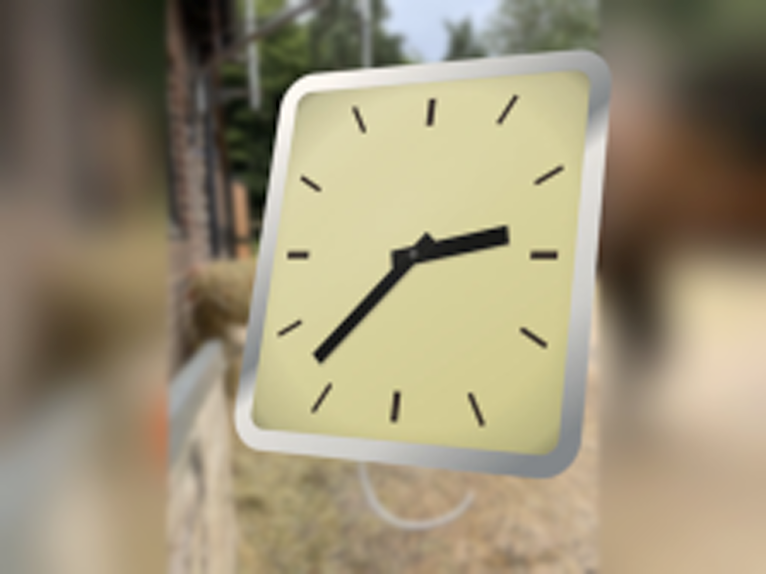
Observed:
{"hour": 2, "minute": 37}
